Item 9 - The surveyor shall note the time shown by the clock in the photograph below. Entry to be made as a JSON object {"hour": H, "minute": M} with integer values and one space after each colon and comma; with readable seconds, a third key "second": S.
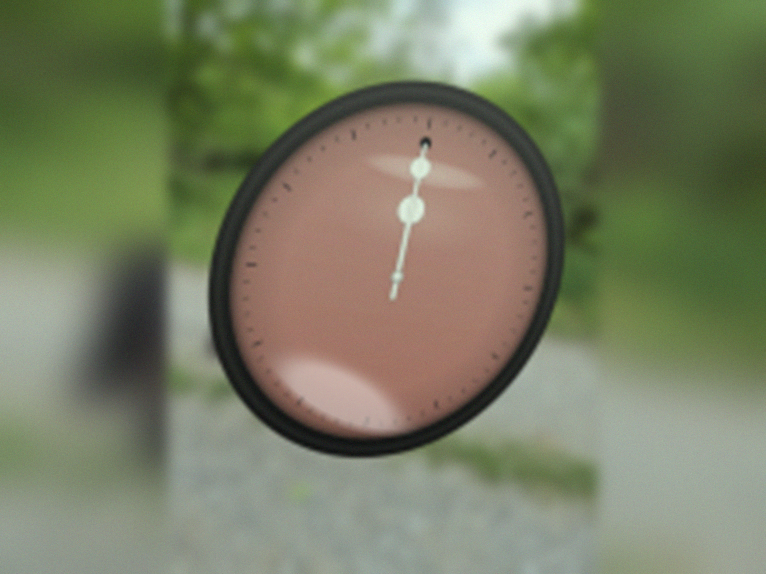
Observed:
{"hour": 12, "minute": 0}
